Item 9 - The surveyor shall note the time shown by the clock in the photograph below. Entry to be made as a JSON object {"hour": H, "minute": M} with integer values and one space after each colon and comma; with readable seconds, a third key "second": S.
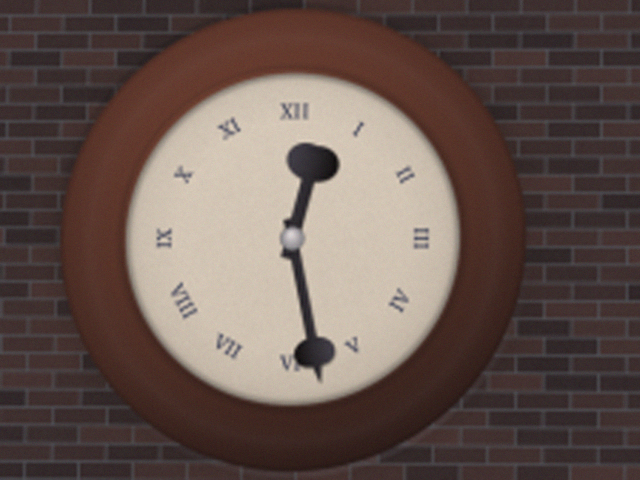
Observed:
{"hour": 12, "minute": 28}
